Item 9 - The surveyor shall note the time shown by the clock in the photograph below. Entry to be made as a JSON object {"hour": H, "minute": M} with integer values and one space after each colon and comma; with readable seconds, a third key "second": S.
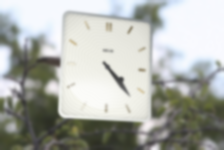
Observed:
{"hour": 4, "minute": 23}
